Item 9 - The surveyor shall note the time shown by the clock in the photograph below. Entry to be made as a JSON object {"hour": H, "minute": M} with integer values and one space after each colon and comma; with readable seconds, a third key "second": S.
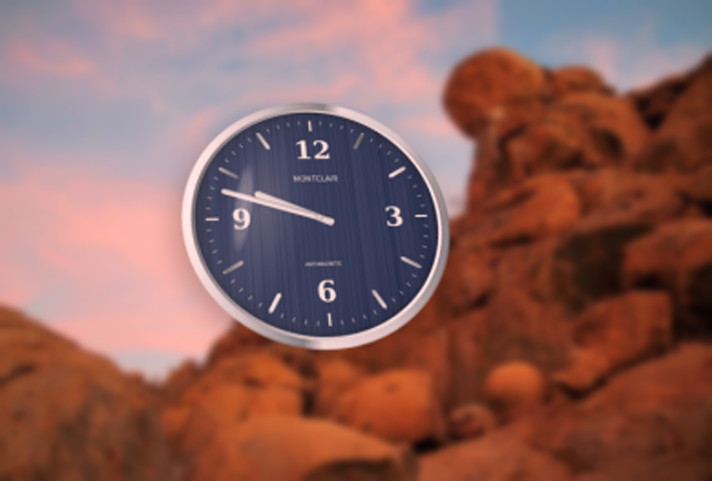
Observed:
{"hour": 9, "minute": 48}
